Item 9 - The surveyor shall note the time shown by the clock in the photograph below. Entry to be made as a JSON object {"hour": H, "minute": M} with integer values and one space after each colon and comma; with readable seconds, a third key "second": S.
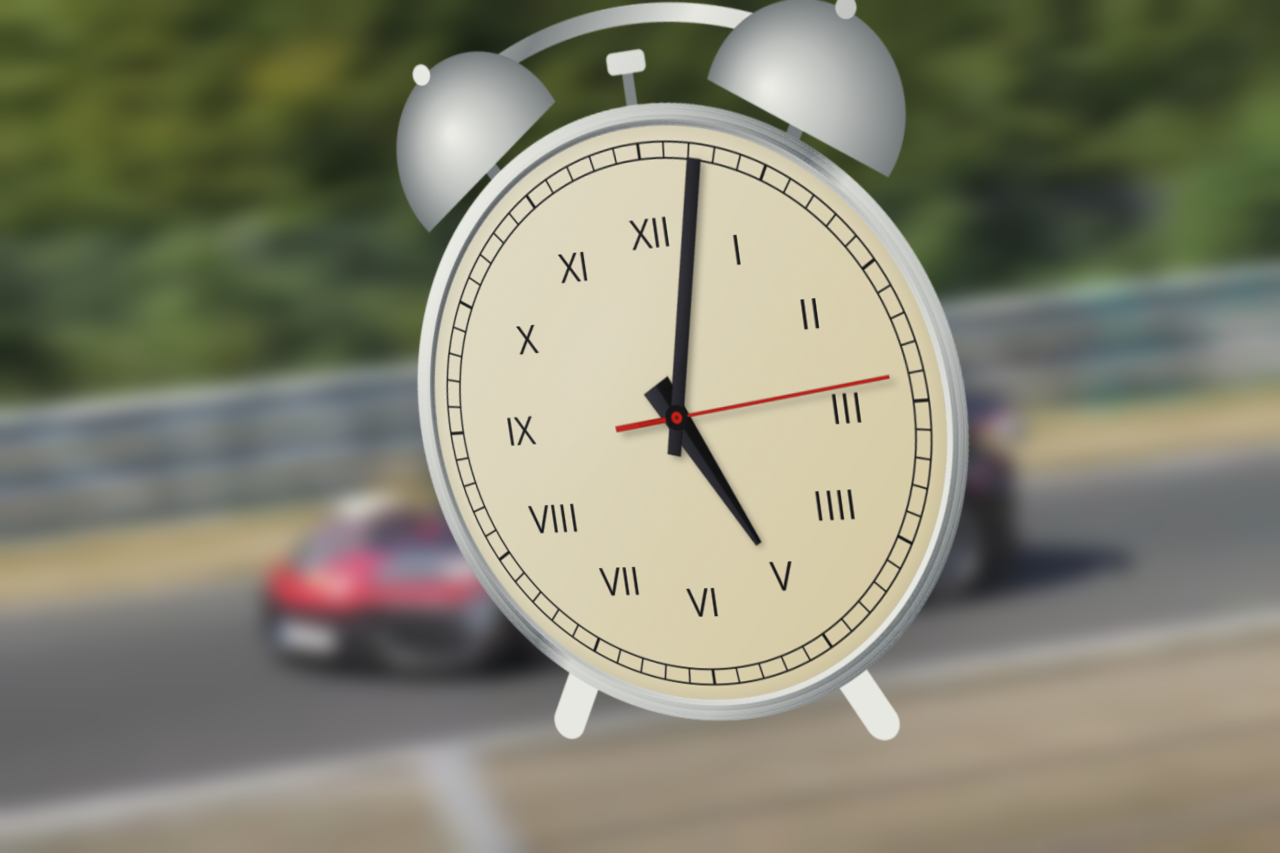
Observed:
{"hour": 5, "minute": 2, "second": 14}
